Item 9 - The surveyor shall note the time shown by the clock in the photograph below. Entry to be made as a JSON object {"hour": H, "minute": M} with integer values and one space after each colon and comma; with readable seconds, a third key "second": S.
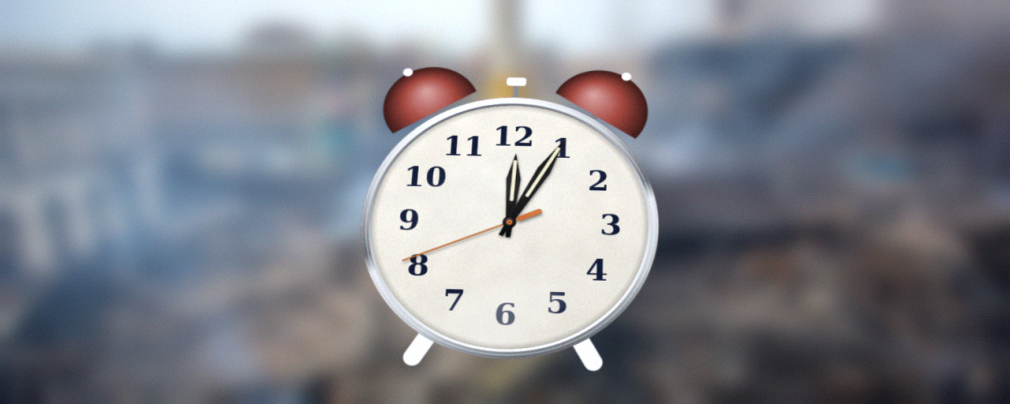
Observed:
{"hour": 12, "minute": 4, "second": 41}
